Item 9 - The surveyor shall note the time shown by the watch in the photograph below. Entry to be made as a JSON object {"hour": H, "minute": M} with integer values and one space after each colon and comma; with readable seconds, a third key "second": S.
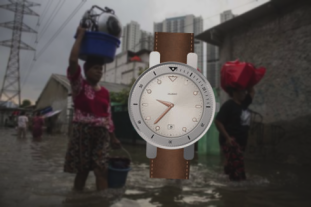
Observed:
{"hour": 9, "minute": 37}
